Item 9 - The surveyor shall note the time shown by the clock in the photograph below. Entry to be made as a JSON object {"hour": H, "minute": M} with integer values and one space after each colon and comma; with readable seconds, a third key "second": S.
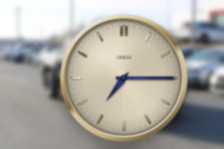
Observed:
{"hour": 7, "minute": 15}
